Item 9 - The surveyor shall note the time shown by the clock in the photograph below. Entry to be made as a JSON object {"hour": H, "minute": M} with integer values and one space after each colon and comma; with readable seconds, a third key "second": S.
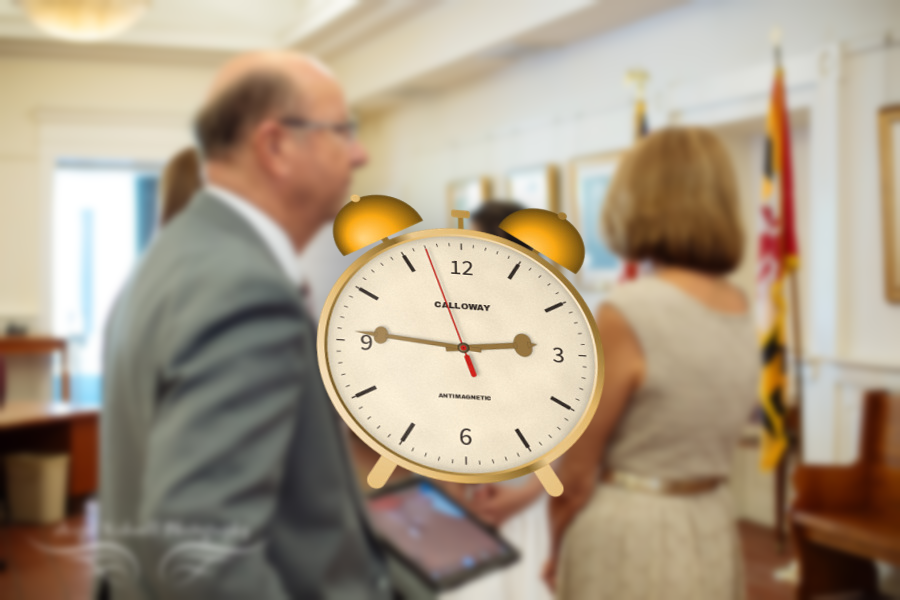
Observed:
{"hour": 2, "minute": 45, "second": 57}
